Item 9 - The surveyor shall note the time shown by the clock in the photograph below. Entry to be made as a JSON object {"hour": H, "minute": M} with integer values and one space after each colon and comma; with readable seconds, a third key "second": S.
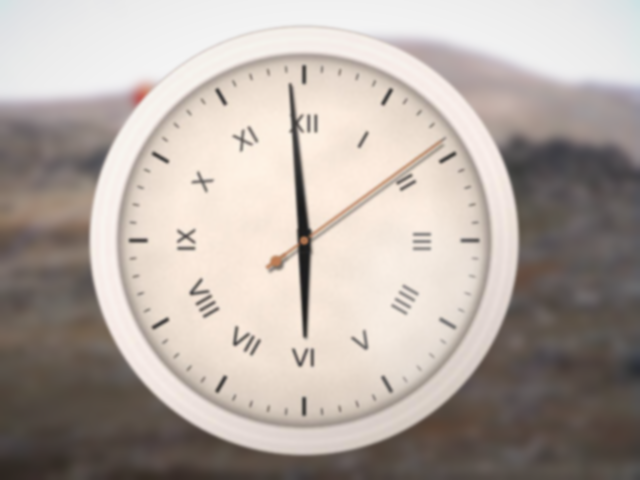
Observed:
{"hour": 5, "minute": 59, "second": 9}
